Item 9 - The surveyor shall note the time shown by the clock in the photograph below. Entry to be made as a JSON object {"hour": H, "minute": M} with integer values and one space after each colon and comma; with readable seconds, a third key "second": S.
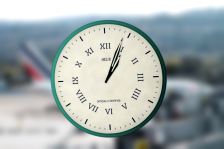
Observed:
{"hour": 1, "minute": 4}
